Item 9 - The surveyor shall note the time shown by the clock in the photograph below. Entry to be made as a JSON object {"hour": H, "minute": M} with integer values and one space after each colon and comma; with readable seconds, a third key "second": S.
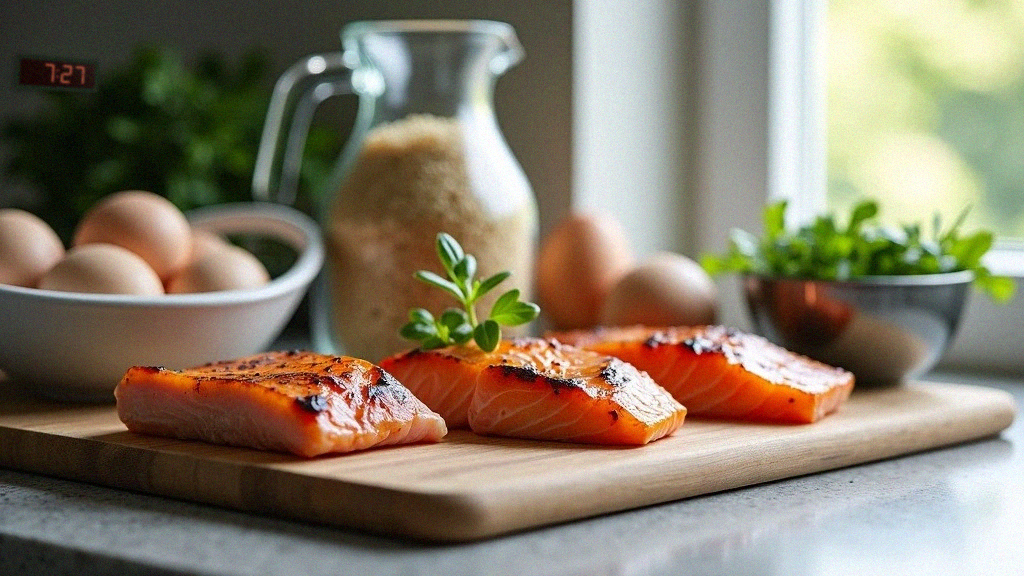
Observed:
{"hour": 7, "minute": 27}
